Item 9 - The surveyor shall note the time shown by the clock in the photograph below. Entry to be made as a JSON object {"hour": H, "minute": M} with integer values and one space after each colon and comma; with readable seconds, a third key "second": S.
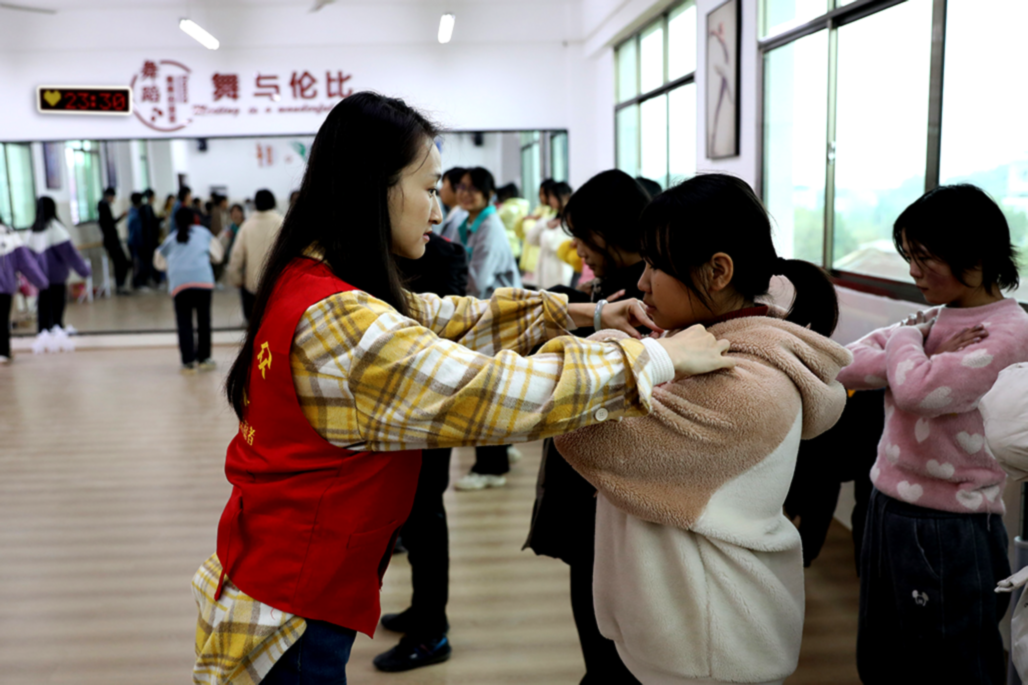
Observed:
{"hour": 23, "minute": 30}
